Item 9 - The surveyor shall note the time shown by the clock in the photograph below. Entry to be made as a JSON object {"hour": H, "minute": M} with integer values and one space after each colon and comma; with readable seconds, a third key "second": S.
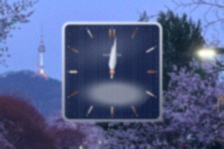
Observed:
{"hour": 12, "minute": 1}
